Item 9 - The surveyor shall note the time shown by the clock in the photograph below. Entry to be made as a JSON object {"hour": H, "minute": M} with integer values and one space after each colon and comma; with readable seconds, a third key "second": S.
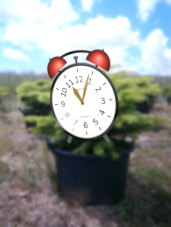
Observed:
{"hour": 11, "minute": 4}
